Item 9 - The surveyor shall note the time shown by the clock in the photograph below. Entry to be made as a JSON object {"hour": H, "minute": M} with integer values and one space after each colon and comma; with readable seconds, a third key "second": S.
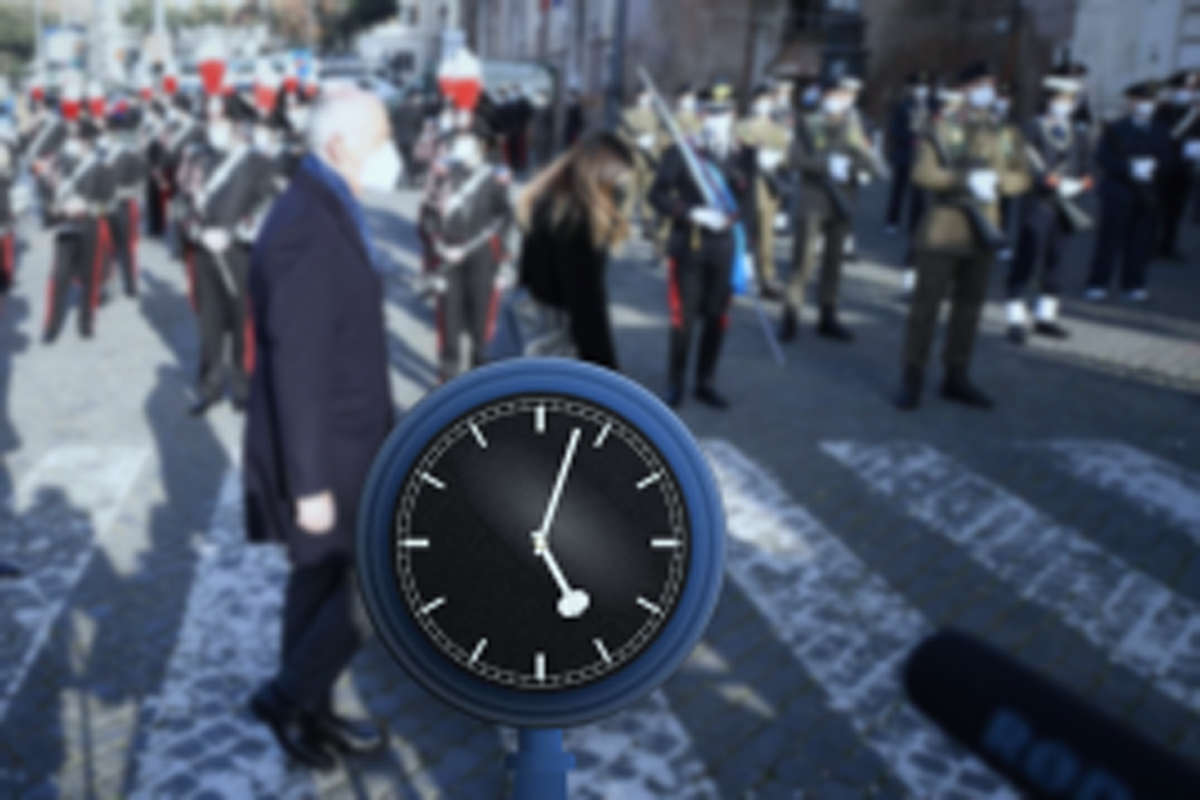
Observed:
{"hour": 5, "minute": 3}
